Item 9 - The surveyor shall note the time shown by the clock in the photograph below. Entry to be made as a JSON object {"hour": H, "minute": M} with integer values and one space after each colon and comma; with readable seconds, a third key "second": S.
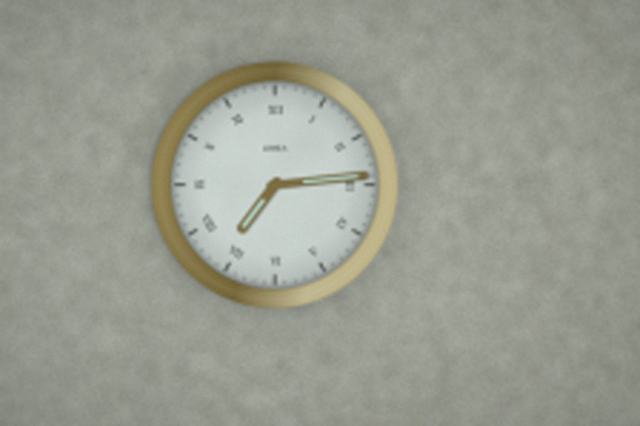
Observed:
{"hour": 7, "minute": 14}
